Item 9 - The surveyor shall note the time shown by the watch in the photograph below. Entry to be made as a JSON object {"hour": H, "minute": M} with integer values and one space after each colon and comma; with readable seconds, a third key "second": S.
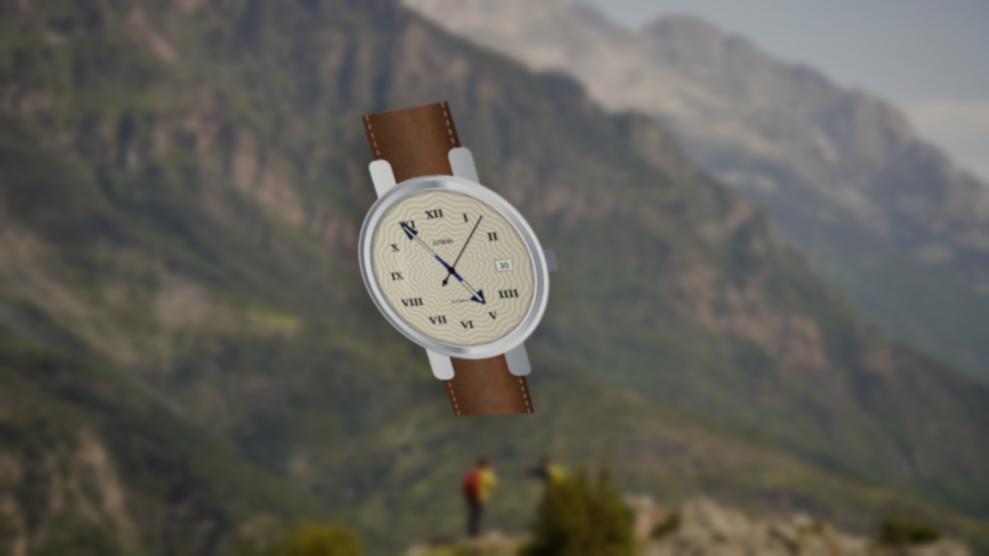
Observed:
{"hour": 4, "minute": 54, "second": 7}
